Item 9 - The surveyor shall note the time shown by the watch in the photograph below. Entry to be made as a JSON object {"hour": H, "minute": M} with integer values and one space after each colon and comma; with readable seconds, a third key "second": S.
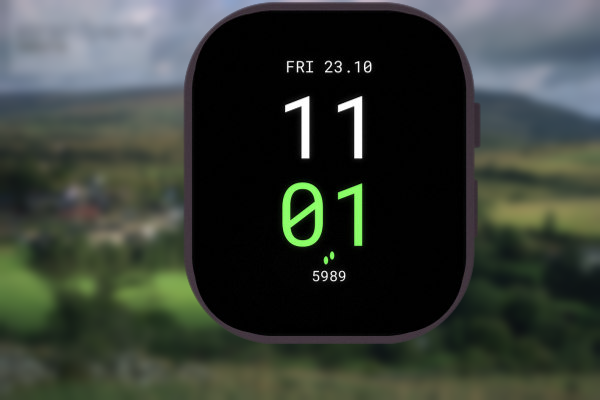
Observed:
{"hour": 11, "minute": 1}
